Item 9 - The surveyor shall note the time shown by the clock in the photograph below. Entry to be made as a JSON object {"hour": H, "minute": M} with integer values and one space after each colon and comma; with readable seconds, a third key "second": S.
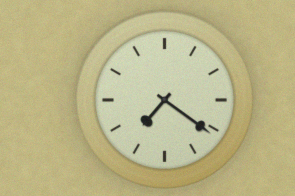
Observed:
{"hour": 7, "minute": 21}
